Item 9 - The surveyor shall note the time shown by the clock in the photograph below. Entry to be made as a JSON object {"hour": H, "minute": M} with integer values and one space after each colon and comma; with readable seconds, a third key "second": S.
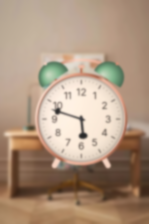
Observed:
{"hour": 5, "minute": 48}
